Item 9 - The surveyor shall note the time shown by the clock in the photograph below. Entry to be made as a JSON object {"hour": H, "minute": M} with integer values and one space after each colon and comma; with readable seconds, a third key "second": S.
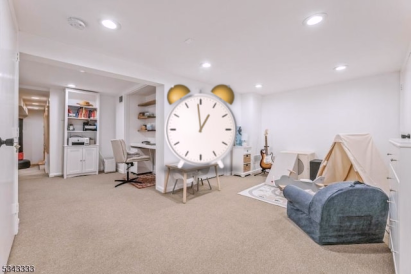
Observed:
{"hour": 12, "minute": 59}
